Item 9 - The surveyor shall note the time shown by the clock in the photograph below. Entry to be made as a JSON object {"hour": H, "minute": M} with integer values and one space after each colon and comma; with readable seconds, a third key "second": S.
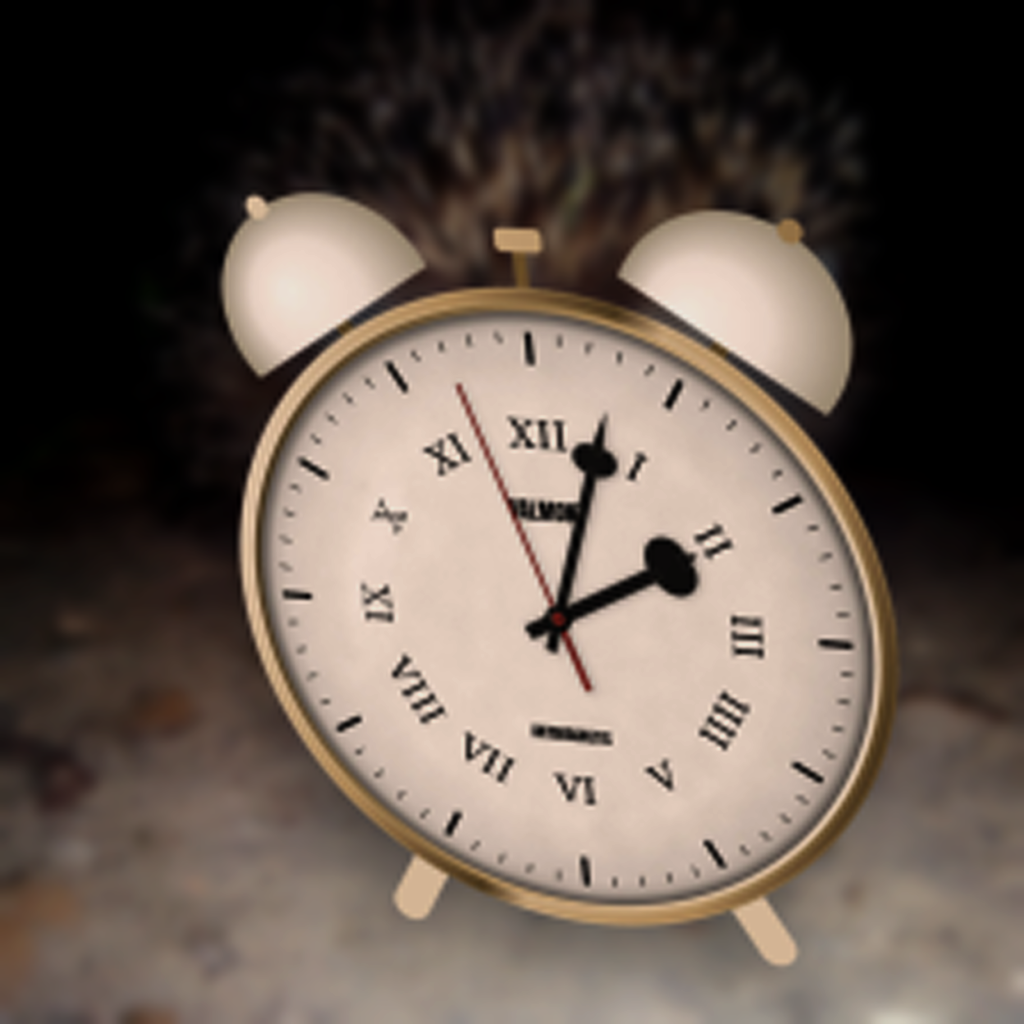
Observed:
{"hour": 2, "minute": 2, "second": 57}
